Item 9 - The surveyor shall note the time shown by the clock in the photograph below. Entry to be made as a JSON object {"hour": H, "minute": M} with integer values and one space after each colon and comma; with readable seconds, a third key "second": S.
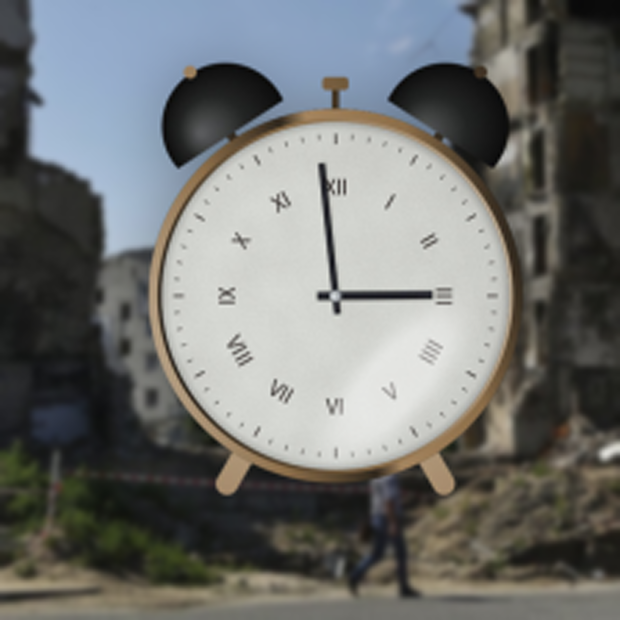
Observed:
{"hour": 2, "minute": 59}
